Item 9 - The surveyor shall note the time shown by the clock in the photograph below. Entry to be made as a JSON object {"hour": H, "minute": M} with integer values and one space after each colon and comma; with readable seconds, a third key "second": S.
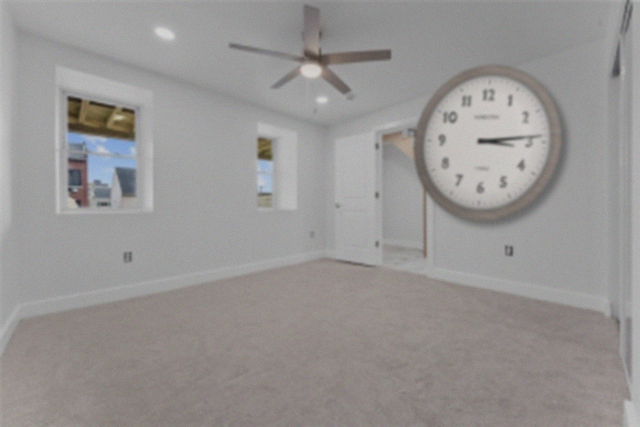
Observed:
{"hour": 3, "minute": 14}
